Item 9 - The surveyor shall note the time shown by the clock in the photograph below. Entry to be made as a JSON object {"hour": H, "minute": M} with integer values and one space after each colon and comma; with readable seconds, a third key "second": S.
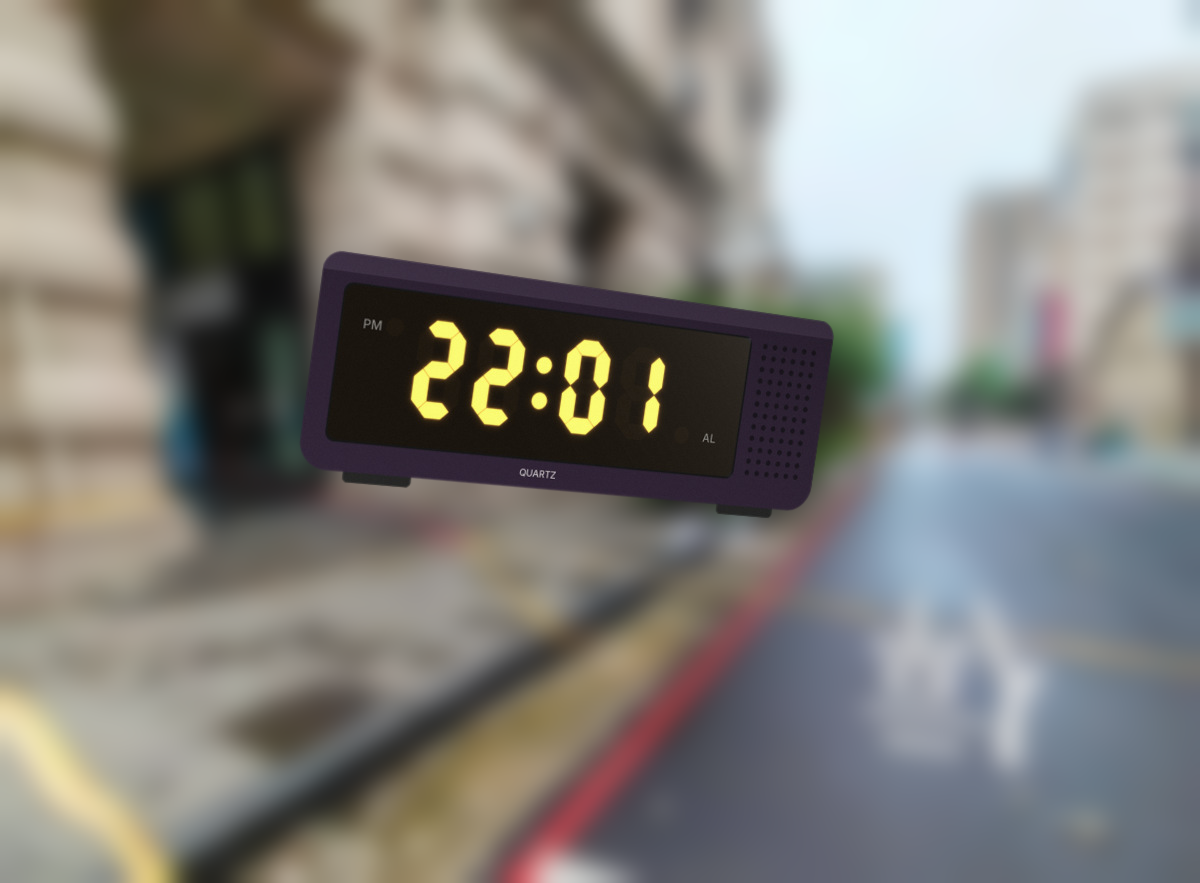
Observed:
{"hour": 22, "minute": 1}
